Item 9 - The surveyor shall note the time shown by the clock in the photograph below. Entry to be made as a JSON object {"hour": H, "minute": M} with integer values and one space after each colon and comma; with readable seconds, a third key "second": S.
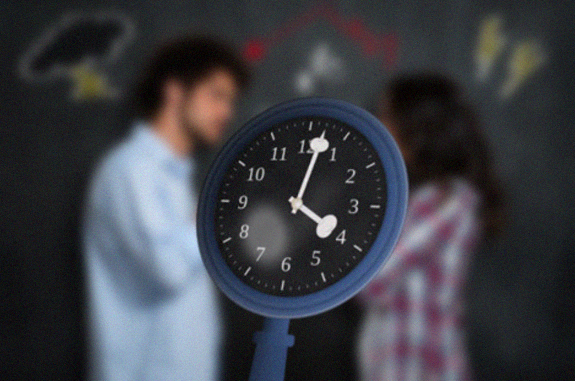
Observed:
{"hour": 4, "minute": 2}
